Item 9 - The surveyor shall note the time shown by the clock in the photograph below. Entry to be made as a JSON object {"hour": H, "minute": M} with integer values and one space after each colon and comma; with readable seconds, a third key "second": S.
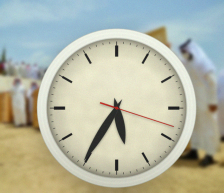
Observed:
{"hour": 5, "minute": 35, "second": 18}
